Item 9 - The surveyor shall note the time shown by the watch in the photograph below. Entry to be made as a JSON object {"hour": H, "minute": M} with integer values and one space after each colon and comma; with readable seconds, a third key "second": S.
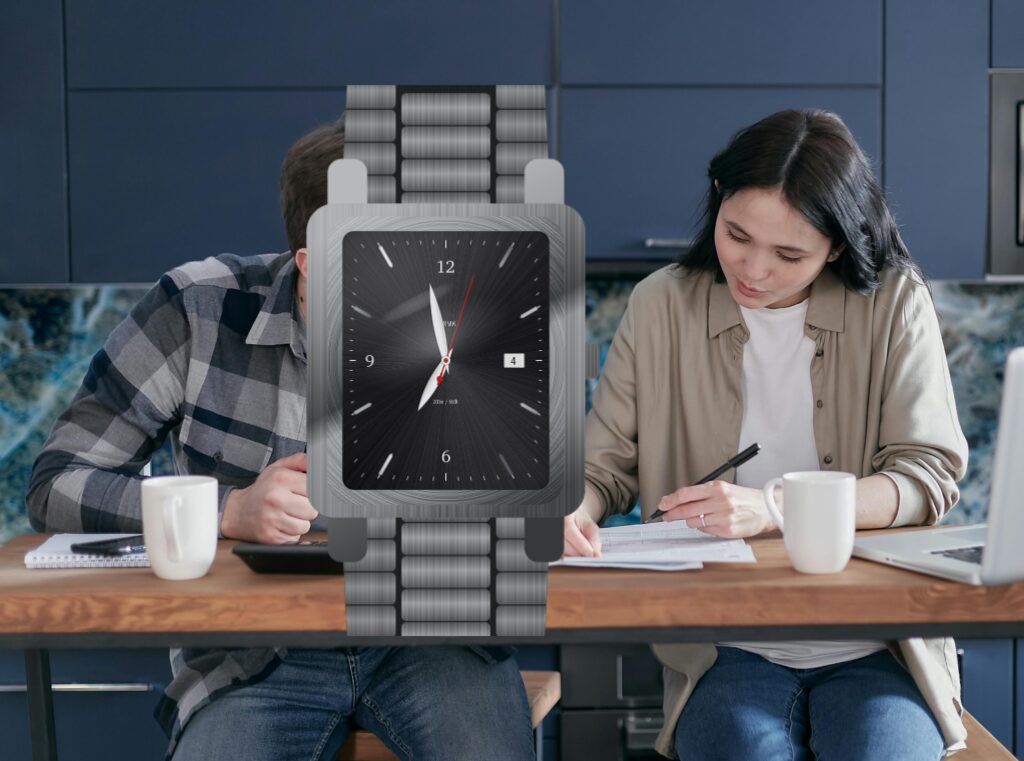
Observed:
{"hour": 6, "minute": 58, "second": 3}
